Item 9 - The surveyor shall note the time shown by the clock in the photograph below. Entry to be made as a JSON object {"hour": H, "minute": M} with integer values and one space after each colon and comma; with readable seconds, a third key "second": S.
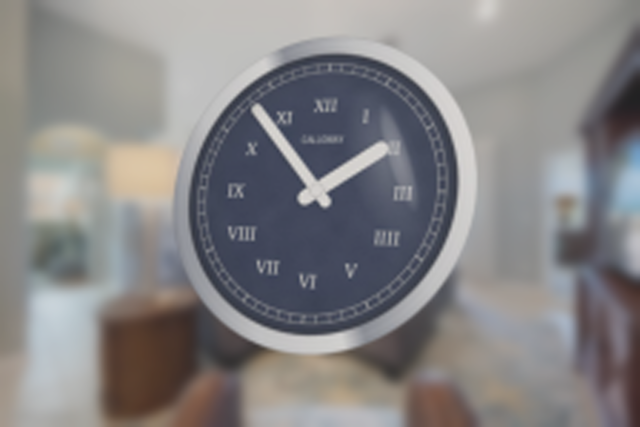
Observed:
{"hour": 1, "minute": 53}
